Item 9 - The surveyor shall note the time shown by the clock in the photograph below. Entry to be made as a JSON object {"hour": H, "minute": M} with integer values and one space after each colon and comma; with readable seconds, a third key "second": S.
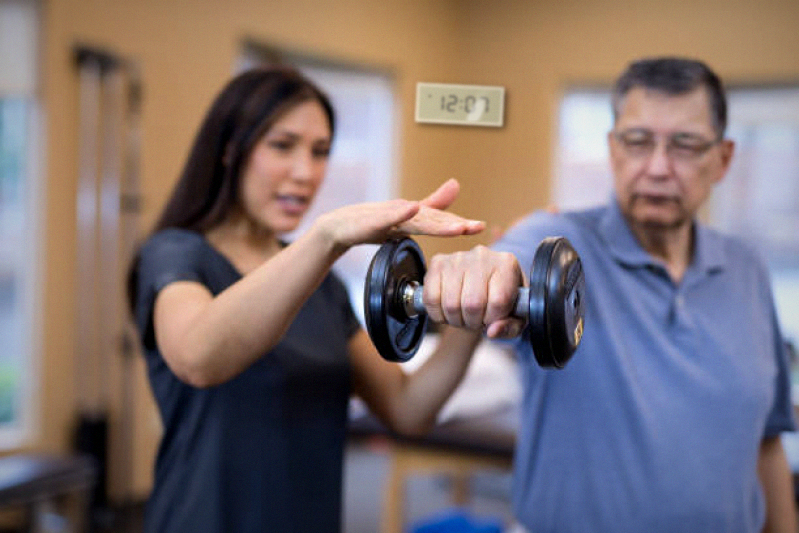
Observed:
{"hour": 12, "minute": 7}
